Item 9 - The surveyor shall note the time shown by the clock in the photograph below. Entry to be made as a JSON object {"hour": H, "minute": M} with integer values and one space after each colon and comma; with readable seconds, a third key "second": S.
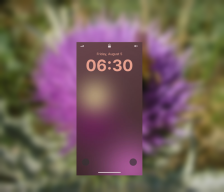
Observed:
{"hour": 6, "minute": 30}
